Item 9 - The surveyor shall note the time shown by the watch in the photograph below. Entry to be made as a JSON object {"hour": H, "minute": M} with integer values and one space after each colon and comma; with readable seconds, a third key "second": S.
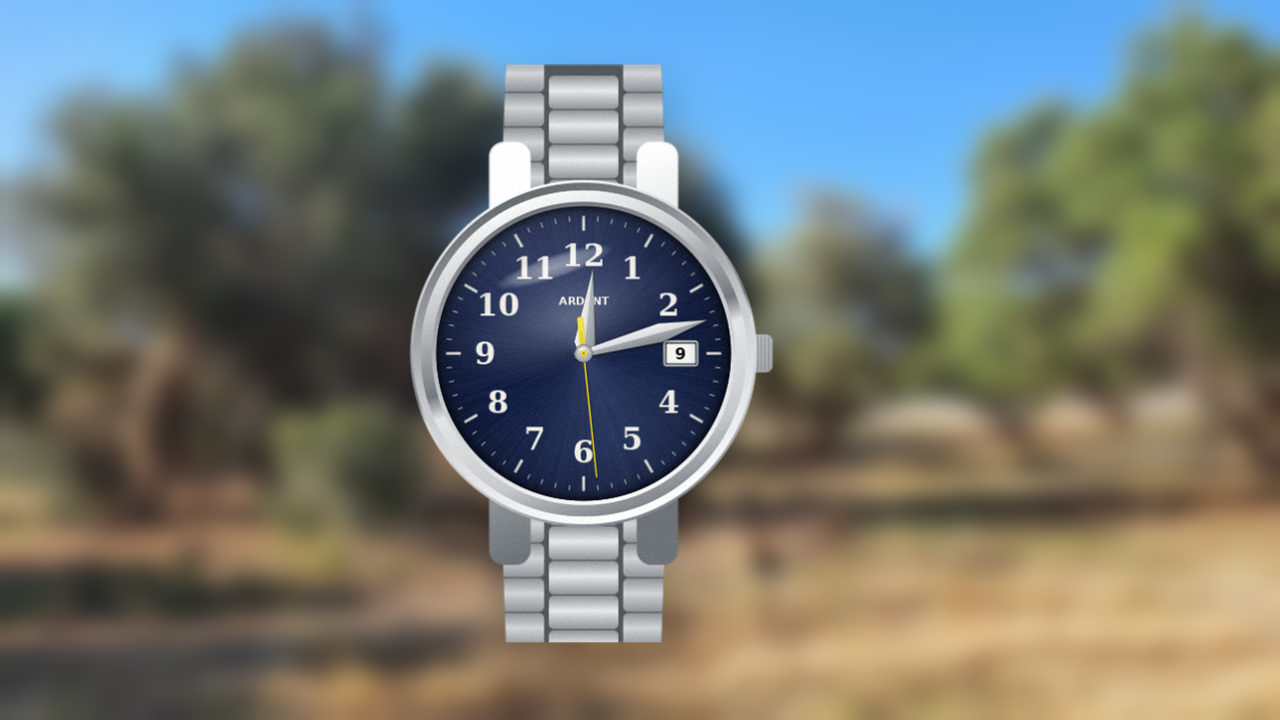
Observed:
{"hour": 12, "minute": 12, "second": 29}
